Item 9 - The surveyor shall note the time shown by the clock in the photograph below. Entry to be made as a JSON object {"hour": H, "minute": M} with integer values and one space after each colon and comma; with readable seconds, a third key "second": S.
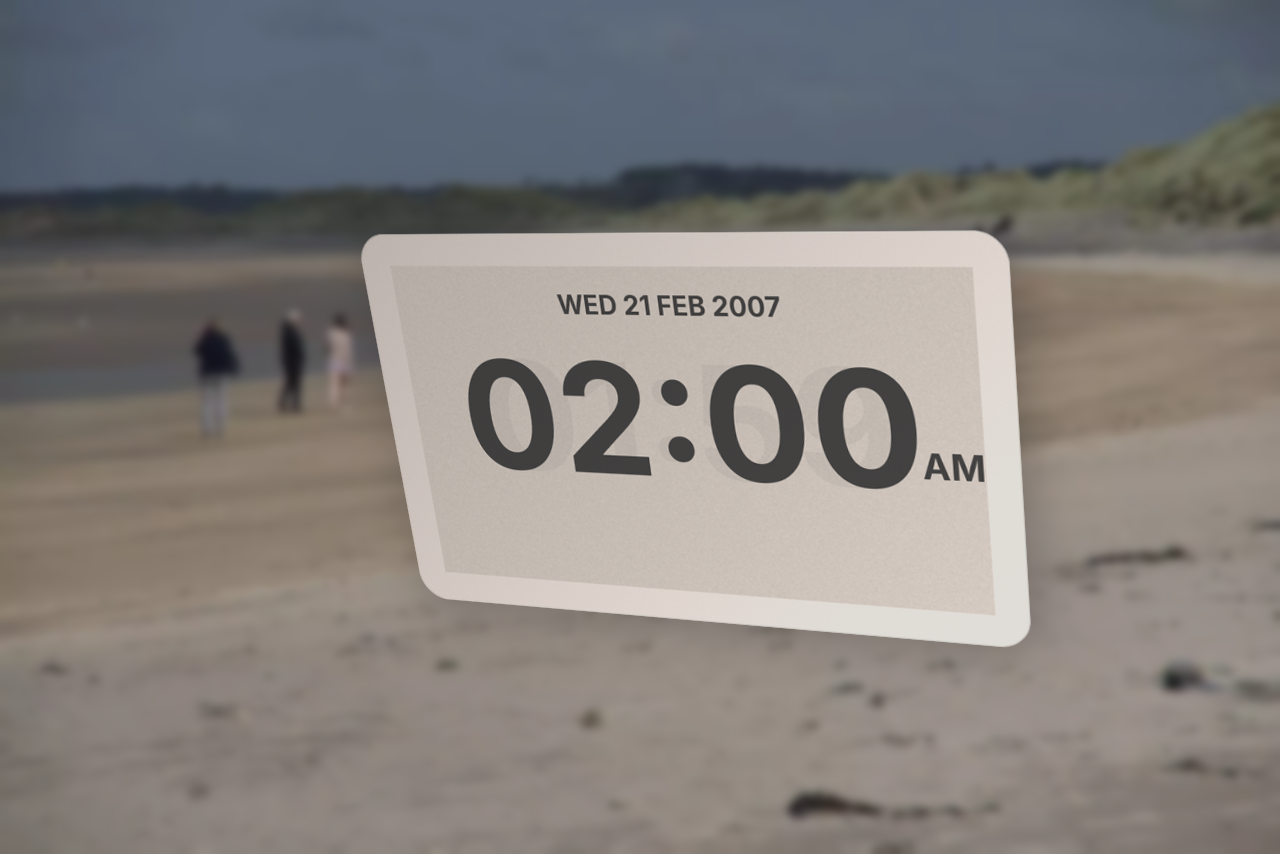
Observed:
{"hour": 2, "minute": 0}
